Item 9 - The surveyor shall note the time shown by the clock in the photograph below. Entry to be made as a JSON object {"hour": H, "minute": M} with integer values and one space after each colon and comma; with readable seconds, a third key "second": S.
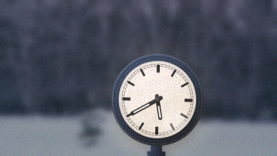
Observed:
{"hour": 5, "minute": 40}
